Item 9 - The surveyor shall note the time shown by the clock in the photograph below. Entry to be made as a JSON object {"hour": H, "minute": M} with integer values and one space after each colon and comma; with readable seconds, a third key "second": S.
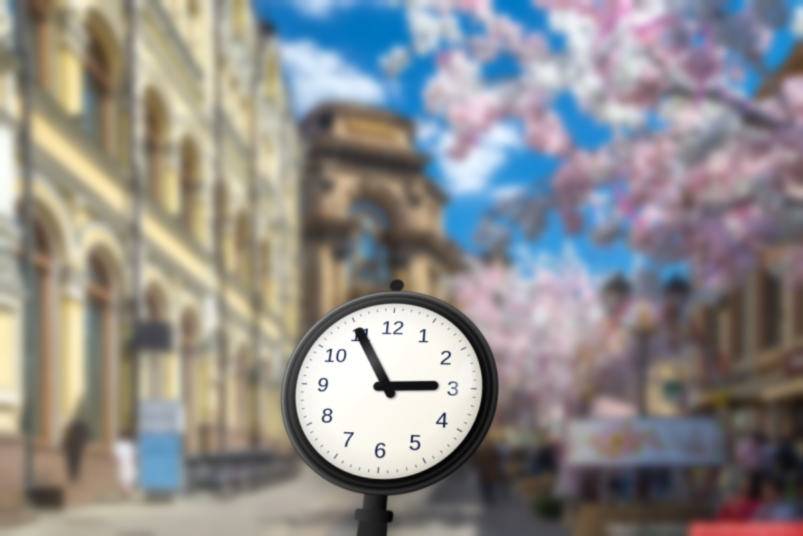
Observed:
{"hour": 2, "minute": 55}
